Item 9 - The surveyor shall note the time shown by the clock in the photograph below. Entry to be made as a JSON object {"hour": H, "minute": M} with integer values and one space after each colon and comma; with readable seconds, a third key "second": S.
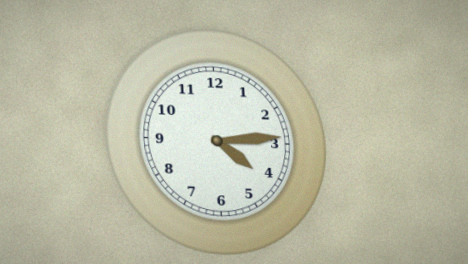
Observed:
{"hour": 4, "minute": 14}
